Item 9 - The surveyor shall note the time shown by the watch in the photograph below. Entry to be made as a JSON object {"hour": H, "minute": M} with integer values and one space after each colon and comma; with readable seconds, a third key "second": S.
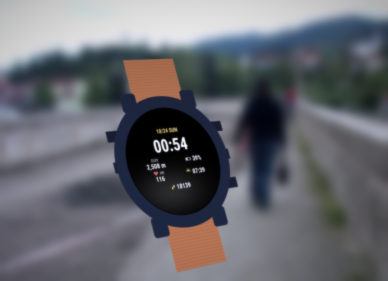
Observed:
{"hour": 0, "minute": 54}
